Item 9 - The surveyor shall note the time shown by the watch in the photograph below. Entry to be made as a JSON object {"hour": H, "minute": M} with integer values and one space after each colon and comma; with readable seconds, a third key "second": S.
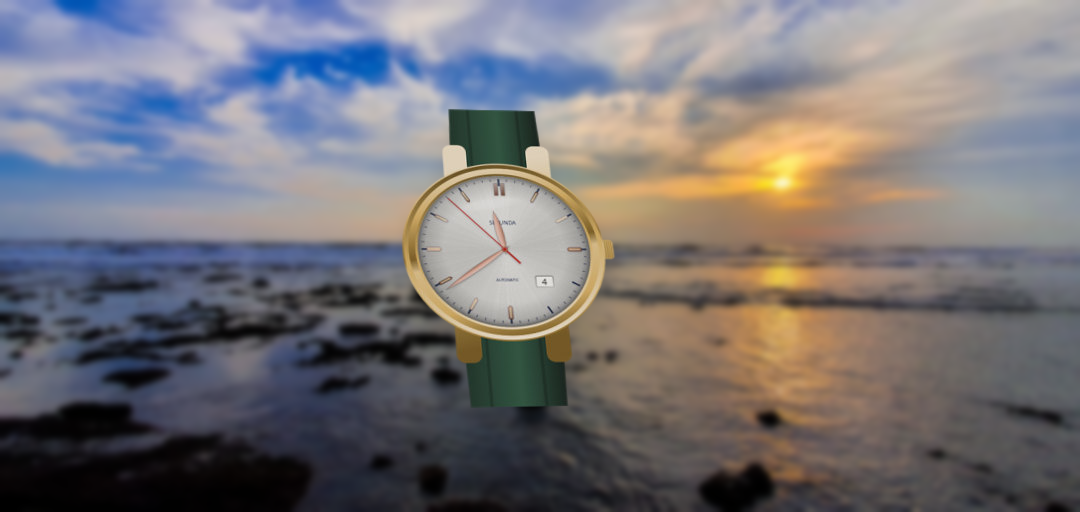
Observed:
{"hour": 11, "minute": 38, "second": 53}
